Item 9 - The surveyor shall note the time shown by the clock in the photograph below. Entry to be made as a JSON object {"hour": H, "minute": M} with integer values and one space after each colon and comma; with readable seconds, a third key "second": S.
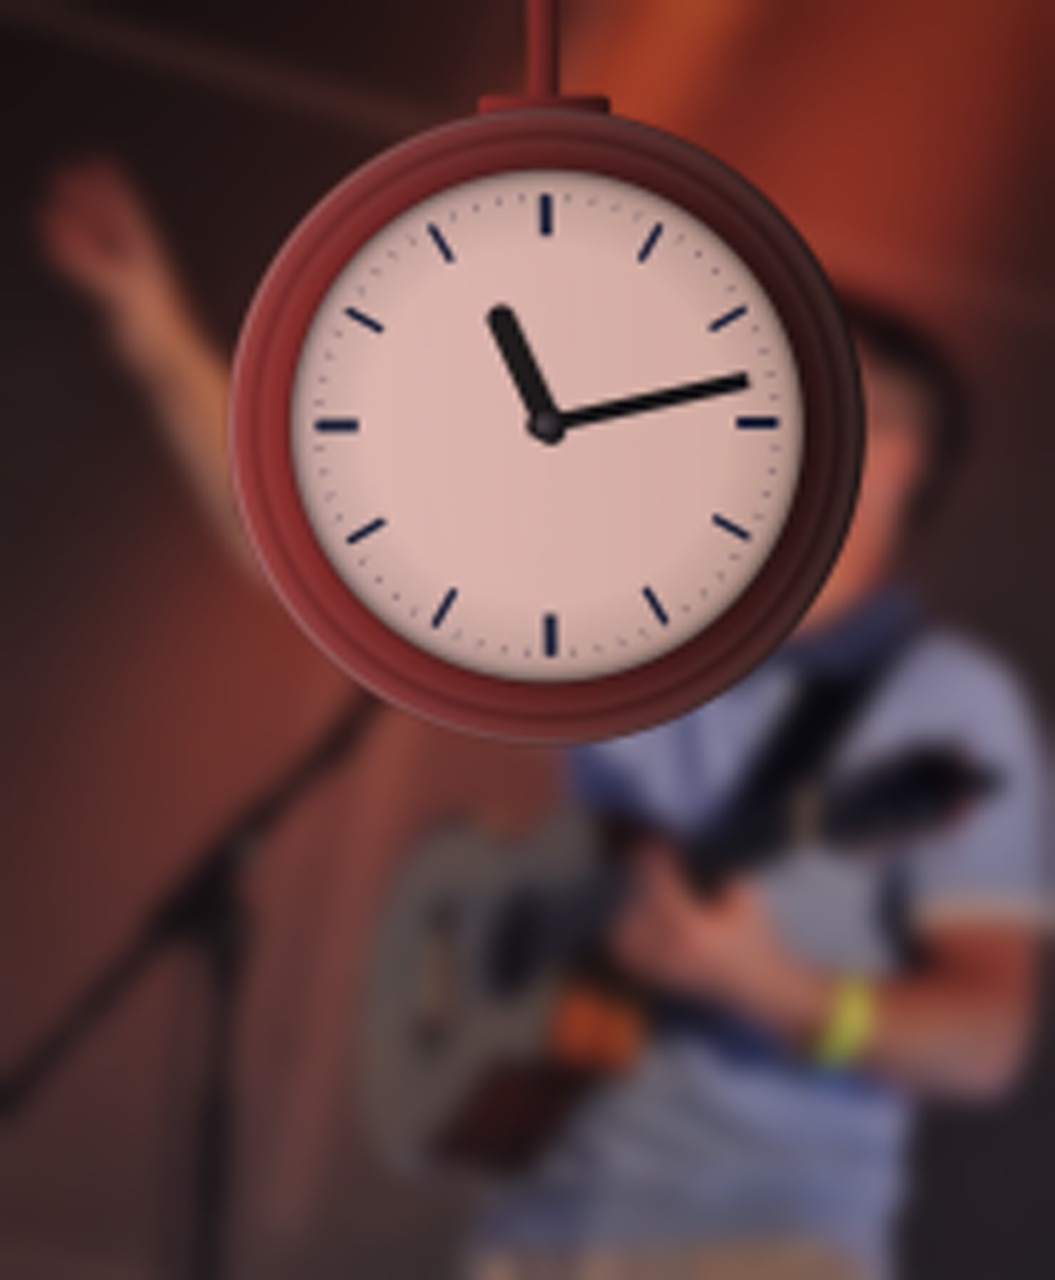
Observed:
{"hour": 11, "minute": 13}
